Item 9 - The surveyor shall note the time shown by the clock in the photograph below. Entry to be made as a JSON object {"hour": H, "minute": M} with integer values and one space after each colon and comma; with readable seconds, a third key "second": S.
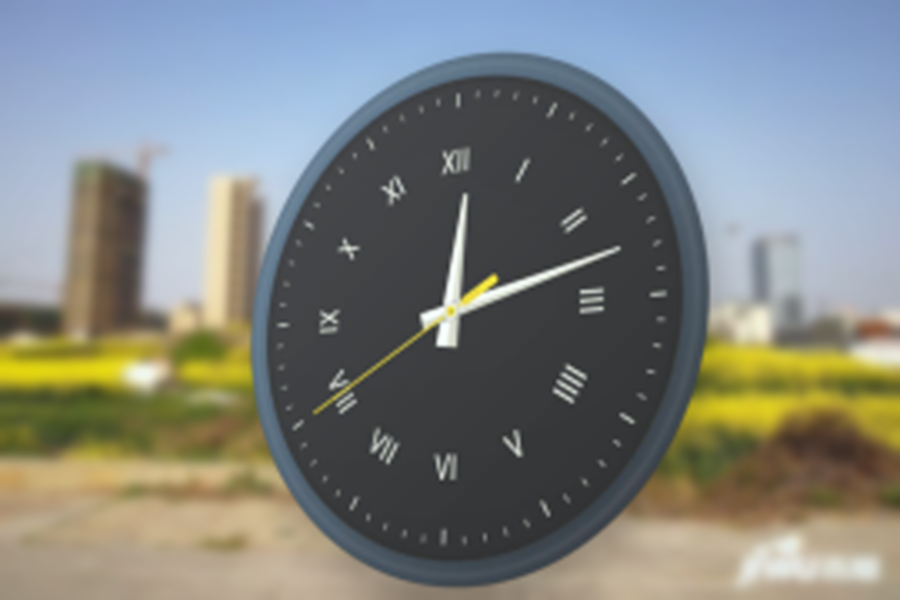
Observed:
{"hour": 12, "minute": 12, "second": 40}
